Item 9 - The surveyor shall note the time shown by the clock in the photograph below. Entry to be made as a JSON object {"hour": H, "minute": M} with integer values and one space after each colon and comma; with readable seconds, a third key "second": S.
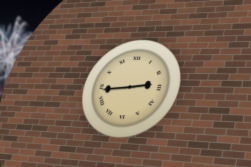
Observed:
{"hour": 2, "minute": 44}
